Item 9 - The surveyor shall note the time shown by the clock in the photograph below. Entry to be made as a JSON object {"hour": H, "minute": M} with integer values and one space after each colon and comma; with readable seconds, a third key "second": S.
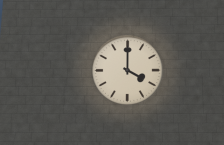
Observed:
{"hour": 4, "minute": 0}
